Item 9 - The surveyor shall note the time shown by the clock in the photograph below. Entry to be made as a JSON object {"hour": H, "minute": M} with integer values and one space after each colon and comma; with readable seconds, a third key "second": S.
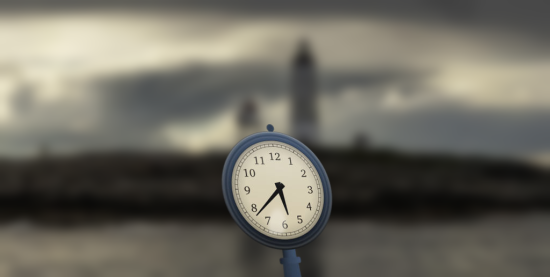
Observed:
{"hour": 5, "minute": 38}
